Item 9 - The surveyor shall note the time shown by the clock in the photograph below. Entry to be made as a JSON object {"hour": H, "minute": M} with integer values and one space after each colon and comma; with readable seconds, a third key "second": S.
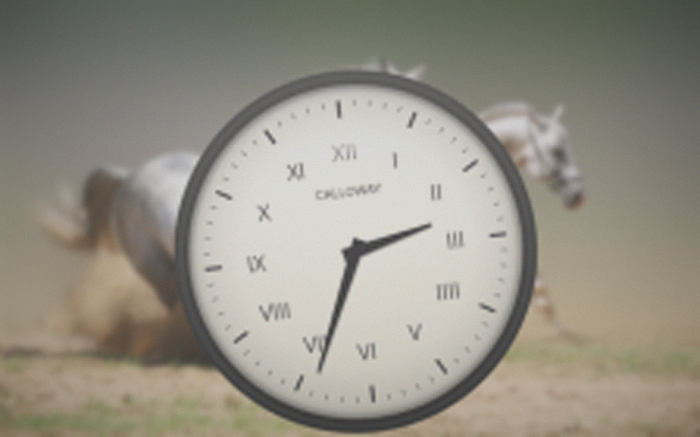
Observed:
{"hour": 2, "minute": 34}
